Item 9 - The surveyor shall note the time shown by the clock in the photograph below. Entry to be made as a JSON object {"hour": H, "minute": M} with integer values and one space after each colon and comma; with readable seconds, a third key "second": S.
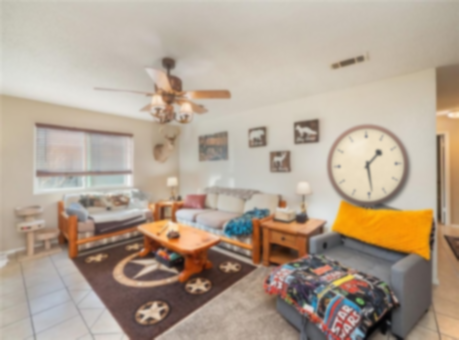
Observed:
{"hour": 1, "minute": 29}
